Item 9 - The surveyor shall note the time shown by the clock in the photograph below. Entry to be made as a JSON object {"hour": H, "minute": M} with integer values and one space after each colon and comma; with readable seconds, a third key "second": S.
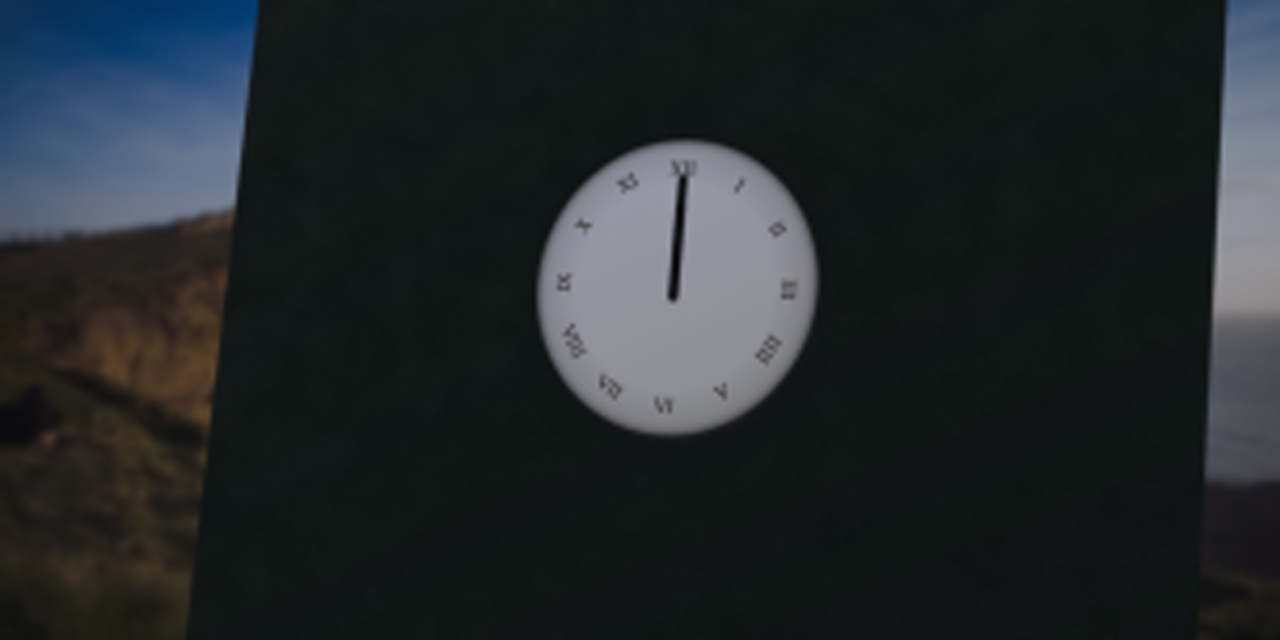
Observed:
{"hour": 12, "minute": 0}
